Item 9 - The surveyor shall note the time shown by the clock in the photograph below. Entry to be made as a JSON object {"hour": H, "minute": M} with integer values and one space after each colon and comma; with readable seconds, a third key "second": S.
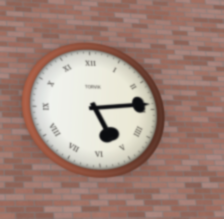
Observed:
{"hour": 5, "minute": 14}
